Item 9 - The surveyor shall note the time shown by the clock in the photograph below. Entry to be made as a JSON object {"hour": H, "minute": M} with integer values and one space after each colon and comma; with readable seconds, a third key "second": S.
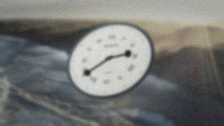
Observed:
{"hour": 2, "minute": 39}
